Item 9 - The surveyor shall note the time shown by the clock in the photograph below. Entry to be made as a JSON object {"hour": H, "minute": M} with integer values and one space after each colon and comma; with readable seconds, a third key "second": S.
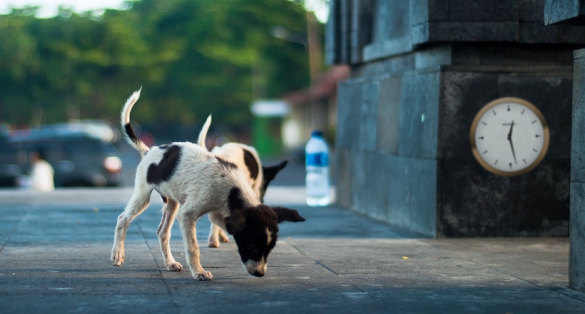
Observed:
{"hour": 12, "minute": 28}
